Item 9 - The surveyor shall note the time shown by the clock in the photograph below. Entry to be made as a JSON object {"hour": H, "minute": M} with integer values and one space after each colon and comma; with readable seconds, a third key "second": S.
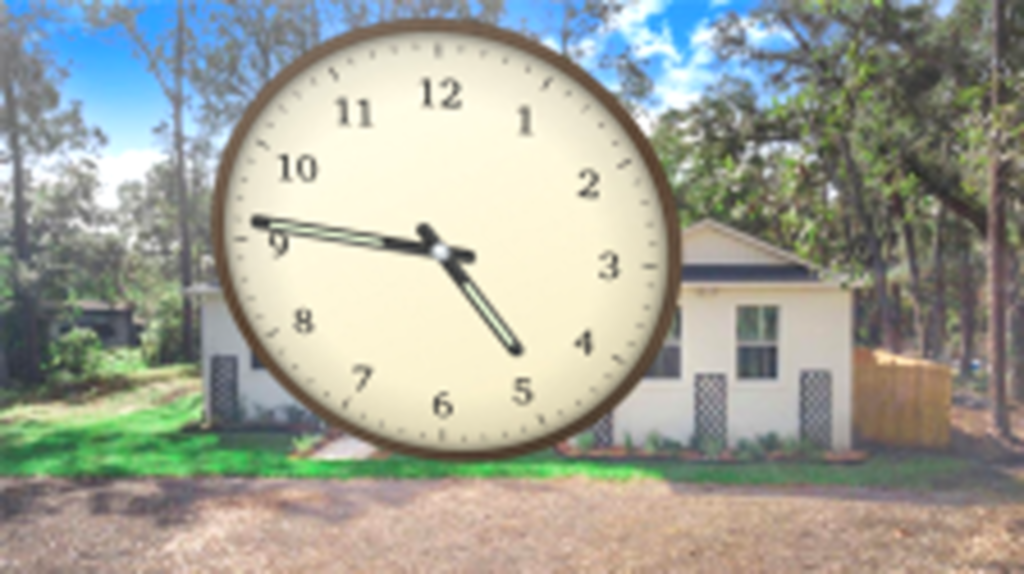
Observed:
{"hour": 4, "minute": 46}
